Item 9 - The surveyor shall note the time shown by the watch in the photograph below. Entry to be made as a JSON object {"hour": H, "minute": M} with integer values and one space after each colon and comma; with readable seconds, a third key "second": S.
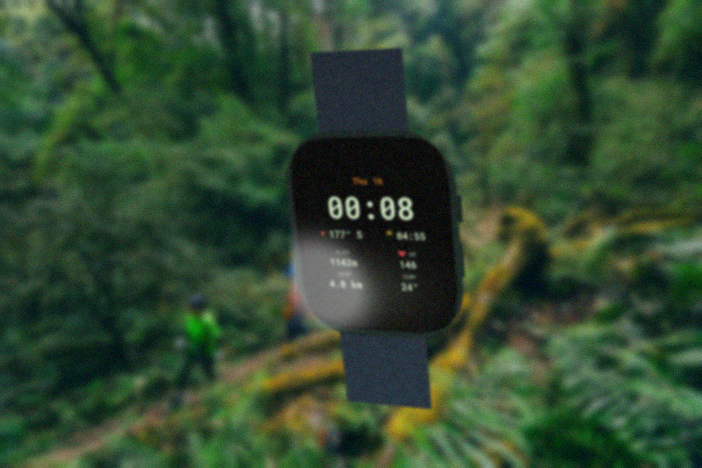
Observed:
{"hour": 0, "minute": 8}
